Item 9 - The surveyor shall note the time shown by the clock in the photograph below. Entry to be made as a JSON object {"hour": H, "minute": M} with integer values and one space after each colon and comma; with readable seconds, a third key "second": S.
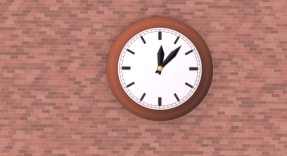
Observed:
{"hour": 12, "minute": 7}
